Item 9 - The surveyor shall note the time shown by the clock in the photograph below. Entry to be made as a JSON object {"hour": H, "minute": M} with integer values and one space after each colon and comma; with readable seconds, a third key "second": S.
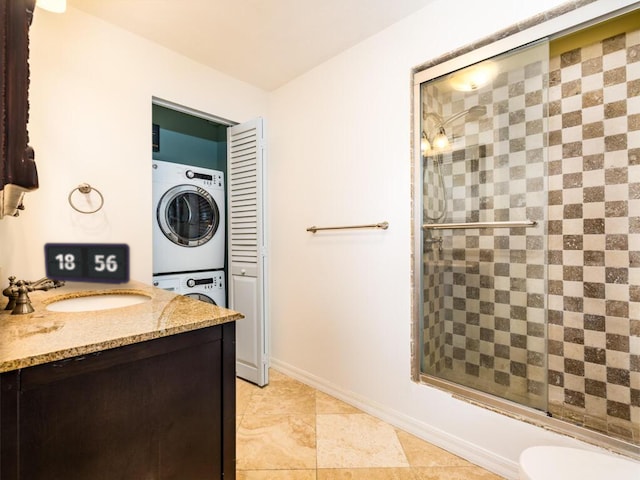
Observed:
{"hour": 18, "minute": 56}
